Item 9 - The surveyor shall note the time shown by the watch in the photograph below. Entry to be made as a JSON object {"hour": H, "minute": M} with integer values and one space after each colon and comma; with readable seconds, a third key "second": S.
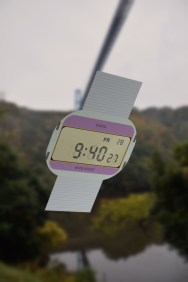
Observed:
{"hour": 9, "minute": 40, "second": 27}
